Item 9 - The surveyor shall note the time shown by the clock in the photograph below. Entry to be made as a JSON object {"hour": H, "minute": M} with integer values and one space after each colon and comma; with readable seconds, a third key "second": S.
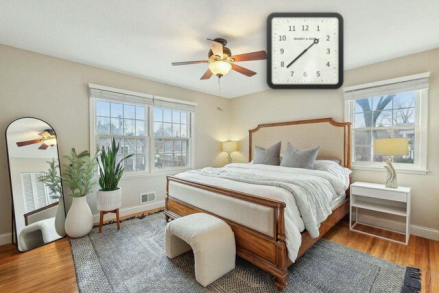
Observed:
{"hour": 1, "minute": 38}
